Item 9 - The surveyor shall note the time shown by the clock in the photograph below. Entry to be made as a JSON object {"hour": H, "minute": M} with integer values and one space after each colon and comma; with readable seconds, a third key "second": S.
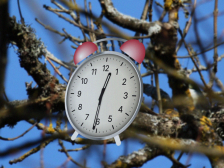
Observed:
{"hour": 12, "minute": 31}
